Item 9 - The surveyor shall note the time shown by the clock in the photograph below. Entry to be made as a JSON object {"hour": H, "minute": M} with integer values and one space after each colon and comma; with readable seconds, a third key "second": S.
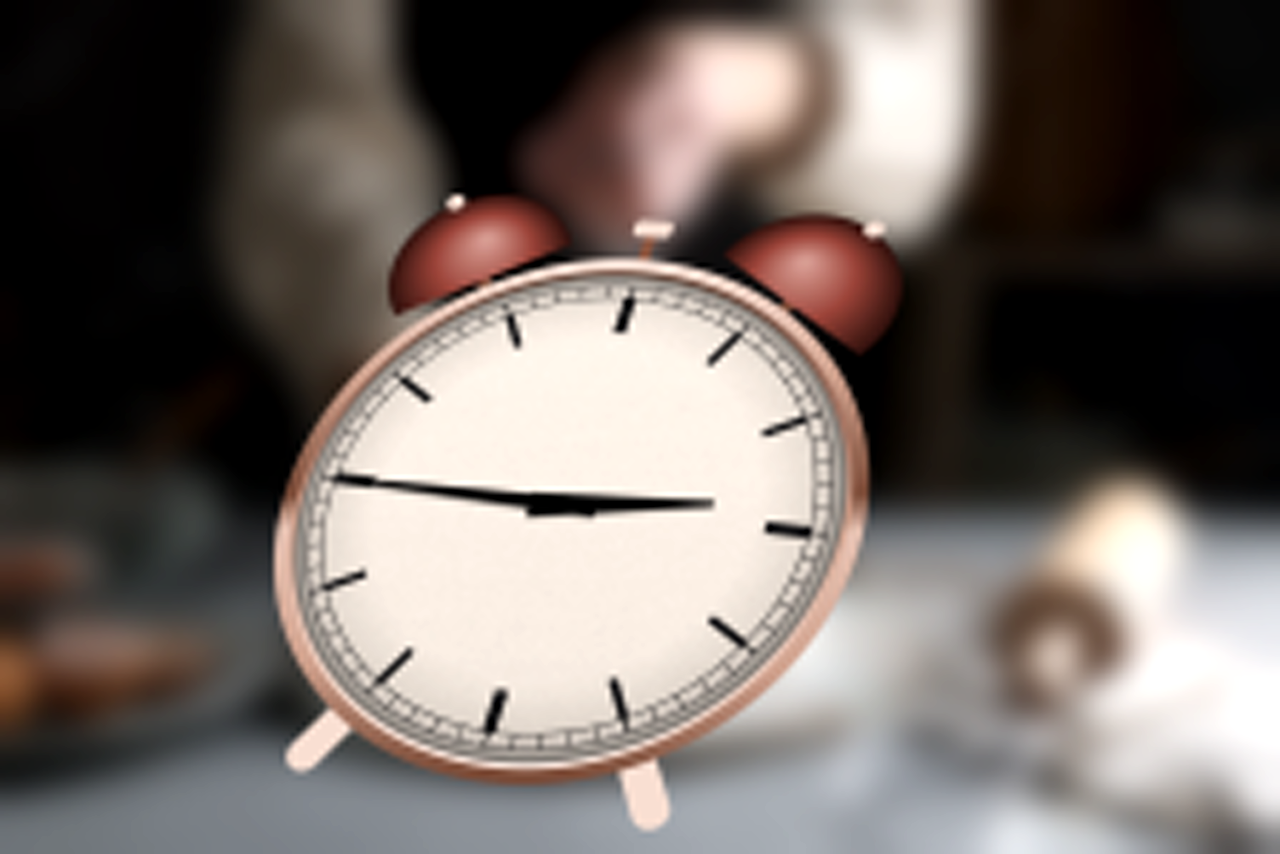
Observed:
{"hour": 2, "minute": 45}
